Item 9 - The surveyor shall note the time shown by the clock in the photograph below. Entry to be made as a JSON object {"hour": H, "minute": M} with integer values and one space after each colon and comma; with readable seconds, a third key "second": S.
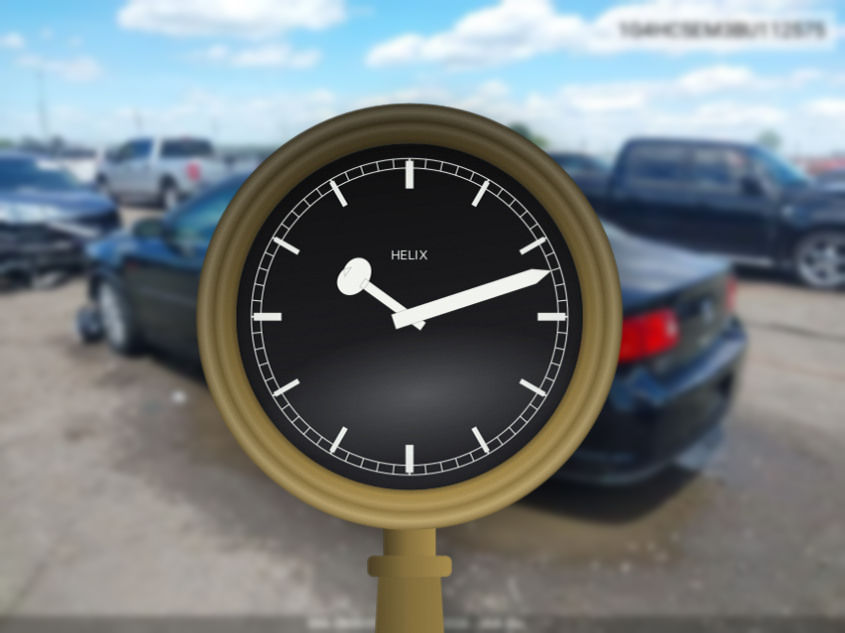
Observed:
{"hour": 10, "minute": 12}
